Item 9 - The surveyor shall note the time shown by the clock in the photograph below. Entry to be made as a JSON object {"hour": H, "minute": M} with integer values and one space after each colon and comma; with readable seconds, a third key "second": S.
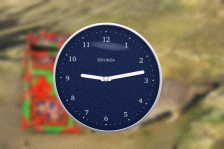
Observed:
{"hour": 9, "minute": 13}
